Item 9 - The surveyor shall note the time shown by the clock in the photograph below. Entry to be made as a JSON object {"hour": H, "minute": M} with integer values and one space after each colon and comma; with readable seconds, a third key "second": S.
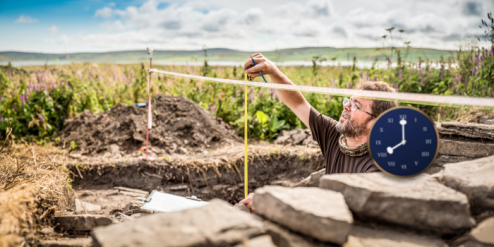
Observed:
{"hour": 8, "minute": 0}
